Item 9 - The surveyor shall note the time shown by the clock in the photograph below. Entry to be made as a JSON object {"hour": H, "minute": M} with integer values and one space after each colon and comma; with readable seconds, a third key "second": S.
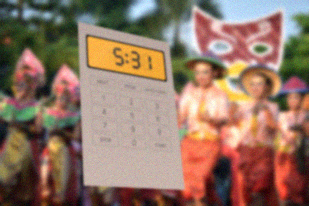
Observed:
{"hour": 5, "minute": 31}
